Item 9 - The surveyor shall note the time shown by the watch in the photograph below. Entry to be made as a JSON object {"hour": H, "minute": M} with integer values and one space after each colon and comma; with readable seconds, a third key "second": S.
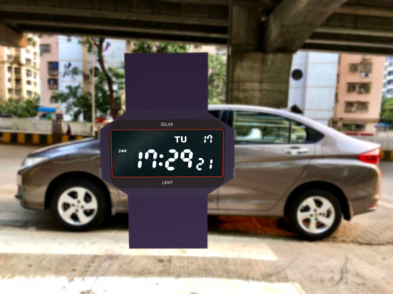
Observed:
{"hour": 17, "minute": 29, "second": 21}
